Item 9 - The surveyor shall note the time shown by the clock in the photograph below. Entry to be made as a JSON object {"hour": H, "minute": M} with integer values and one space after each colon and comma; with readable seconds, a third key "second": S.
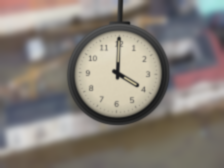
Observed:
{"hour": 4, "minute": 0}
